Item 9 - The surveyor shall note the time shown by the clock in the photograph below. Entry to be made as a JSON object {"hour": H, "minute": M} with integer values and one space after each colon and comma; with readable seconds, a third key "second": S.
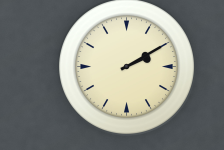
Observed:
{"hour": 2, "minute": 10}
